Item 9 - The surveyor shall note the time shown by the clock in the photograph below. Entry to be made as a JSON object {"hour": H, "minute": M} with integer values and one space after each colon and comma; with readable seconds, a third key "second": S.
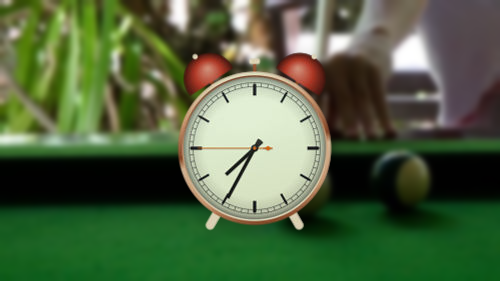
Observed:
{"hour": 7, "minute": 34, "second": 45}
